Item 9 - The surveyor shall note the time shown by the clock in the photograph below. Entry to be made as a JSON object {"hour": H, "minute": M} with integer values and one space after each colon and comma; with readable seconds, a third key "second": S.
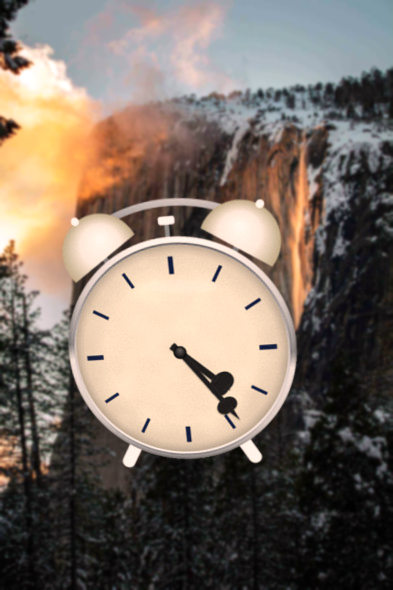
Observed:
{"hour": 4, "minute": 24}
